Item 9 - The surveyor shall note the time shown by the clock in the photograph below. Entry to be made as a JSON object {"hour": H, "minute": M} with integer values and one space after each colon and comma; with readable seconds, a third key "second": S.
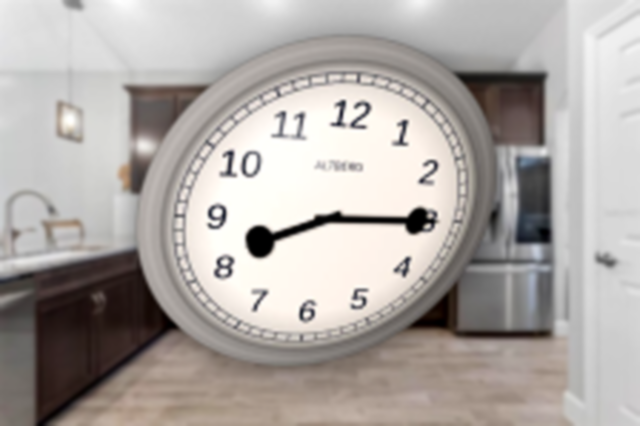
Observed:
{"hour": 8, "minute": 15}
